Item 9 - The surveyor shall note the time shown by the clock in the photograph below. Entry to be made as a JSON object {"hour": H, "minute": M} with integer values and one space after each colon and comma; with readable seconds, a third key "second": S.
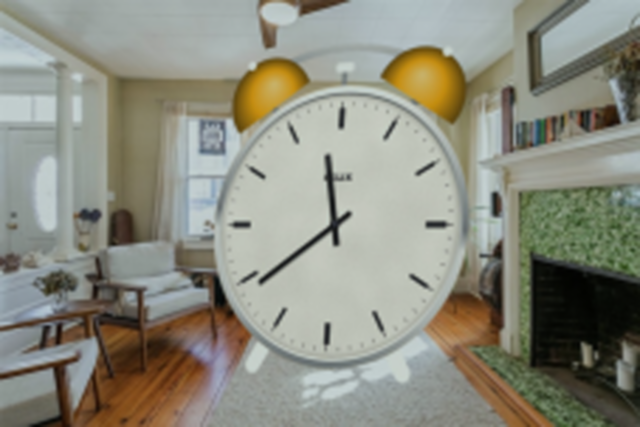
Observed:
{"hour": 11, "minute": 39}
